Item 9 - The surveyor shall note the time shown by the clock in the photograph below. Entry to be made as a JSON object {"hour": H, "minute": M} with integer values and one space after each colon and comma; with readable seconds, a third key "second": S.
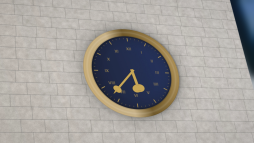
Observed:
{"hour": 5, "minute": 37}
